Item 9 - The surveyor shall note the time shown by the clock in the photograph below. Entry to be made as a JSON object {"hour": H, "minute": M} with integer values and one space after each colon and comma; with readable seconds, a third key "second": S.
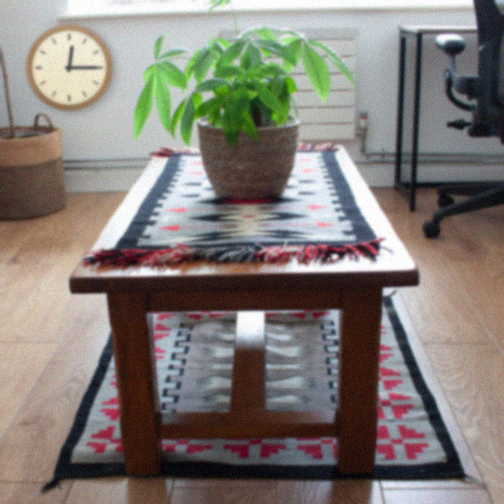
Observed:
{"hour": 12, "minute": 15}
